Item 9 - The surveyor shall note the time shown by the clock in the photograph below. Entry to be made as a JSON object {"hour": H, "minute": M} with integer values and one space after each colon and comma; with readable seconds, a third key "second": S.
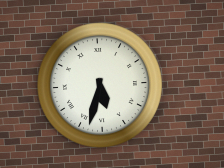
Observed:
{"hour": 5, "minute": 33}
